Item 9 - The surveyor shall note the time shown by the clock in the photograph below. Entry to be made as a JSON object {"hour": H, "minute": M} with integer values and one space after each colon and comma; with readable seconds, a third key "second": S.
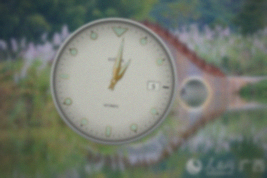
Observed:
{"hour": 1, "minute": 1}
